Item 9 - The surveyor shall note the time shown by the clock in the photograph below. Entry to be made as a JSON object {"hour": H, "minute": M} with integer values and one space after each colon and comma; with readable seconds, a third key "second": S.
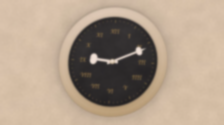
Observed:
{"hour": 9, "minute": 11}
